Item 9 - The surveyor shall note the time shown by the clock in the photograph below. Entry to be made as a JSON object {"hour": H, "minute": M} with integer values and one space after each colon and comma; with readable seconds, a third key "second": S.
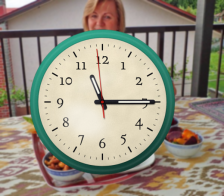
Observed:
{"hour": 11, "minute": 14, "second": 59}
